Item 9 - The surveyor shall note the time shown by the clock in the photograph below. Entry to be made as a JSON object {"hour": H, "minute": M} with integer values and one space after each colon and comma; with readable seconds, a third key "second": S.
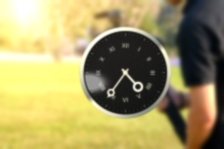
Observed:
{"hour": 4, "minute": 36}
